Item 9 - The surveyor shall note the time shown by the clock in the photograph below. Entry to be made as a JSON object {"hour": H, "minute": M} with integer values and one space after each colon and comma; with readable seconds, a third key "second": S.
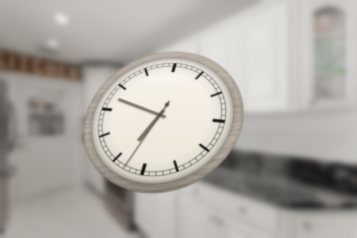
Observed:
{"hour": 6, "minute": 47, "second": 33}
